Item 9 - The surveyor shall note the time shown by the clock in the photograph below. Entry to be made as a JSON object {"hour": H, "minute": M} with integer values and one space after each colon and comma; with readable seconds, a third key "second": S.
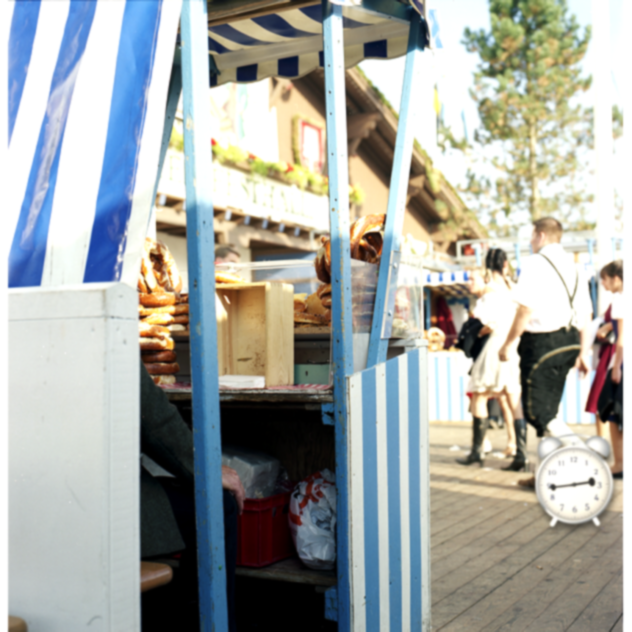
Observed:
{"hour": 2, "minute": 44}
